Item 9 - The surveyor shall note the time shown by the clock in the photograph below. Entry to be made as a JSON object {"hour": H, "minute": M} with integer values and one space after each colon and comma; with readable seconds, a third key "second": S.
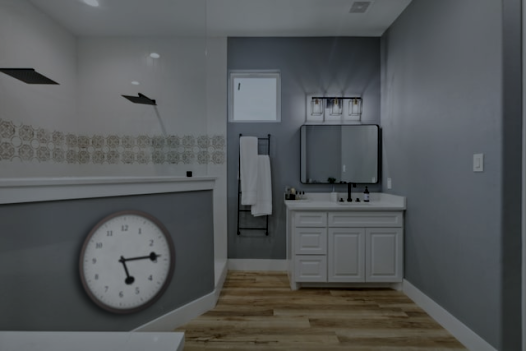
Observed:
{"hour": 5, "minute": 14}
